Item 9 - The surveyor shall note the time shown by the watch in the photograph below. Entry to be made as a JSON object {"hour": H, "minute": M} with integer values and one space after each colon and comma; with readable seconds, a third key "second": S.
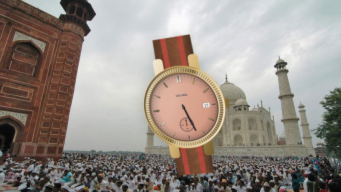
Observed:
{"hour": 5, "minute": 27}
